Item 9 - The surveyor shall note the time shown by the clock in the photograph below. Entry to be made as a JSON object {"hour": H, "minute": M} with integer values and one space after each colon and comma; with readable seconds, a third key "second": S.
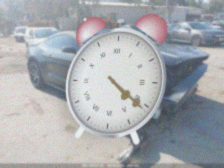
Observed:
{"hour": 4, "minute": 21}
